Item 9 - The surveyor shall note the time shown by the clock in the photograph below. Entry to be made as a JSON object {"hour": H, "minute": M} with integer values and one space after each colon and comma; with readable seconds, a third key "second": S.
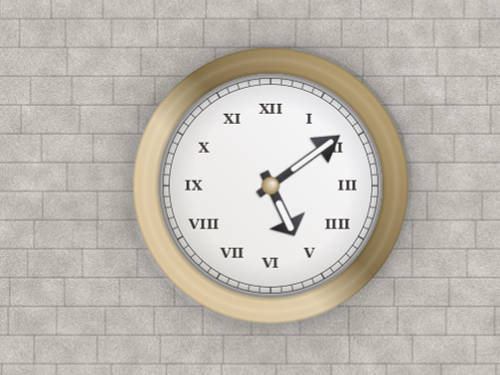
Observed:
{"hour": 5, "minute": 9}
